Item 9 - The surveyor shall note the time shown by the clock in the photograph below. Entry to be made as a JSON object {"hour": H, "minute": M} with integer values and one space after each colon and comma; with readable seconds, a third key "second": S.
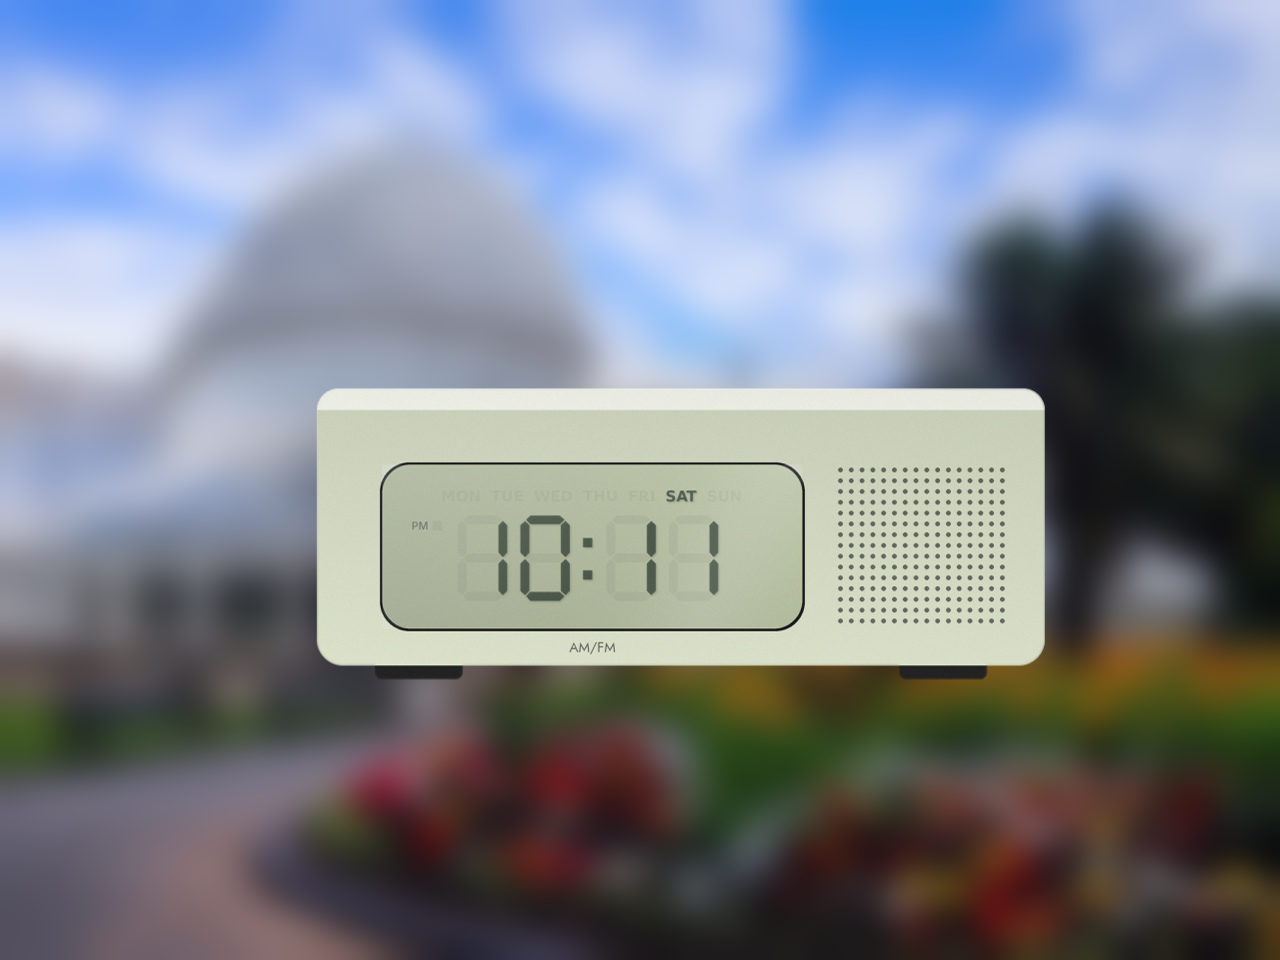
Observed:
{"hour": 10, "minute": 11}
